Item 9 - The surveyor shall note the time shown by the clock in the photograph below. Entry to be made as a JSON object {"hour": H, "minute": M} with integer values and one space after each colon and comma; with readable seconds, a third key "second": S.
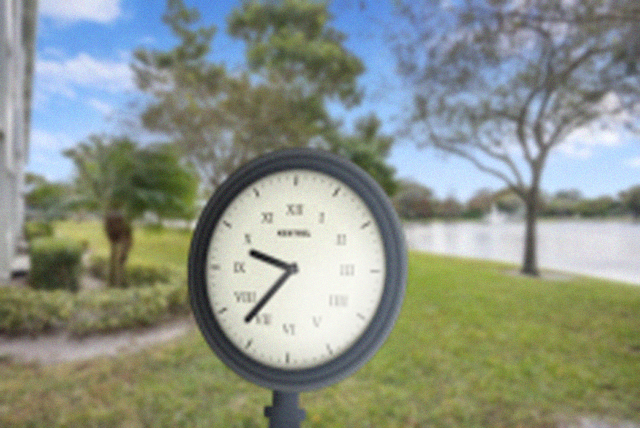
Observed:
{"hour": 9, "minute": 37}
